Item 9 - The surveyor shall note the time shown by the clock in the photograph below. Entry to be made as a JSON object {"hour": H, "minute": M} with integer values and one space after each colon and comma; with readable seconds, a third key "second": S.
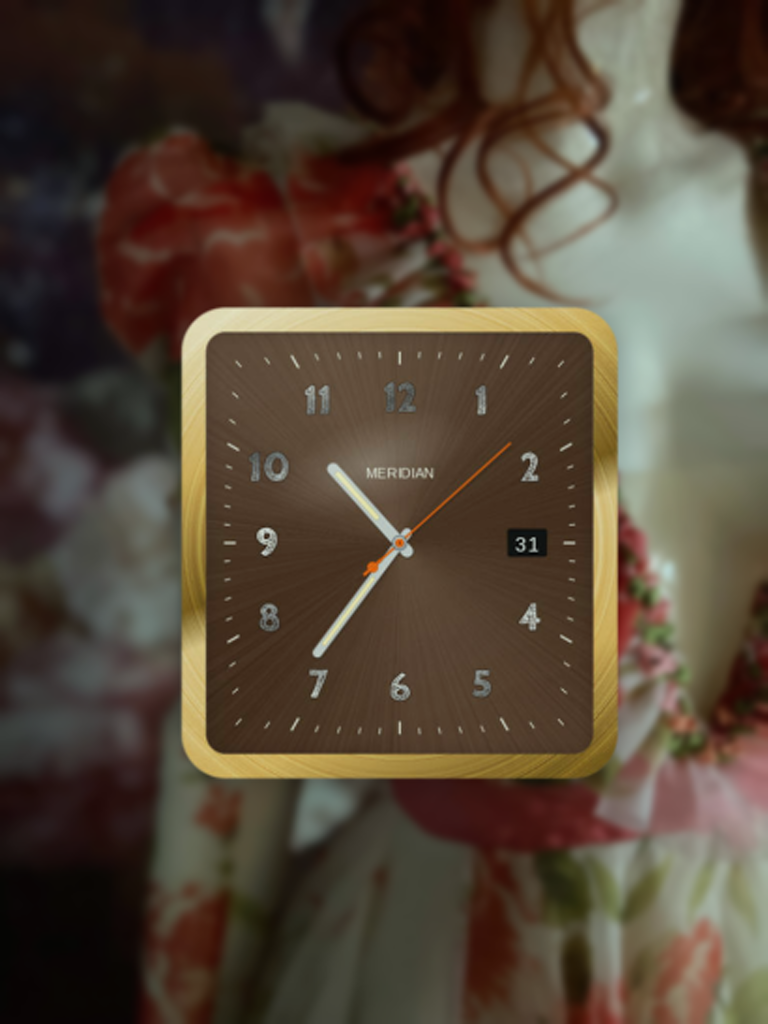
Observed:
{"hour": 10, "minute": 36, "second": 8}
